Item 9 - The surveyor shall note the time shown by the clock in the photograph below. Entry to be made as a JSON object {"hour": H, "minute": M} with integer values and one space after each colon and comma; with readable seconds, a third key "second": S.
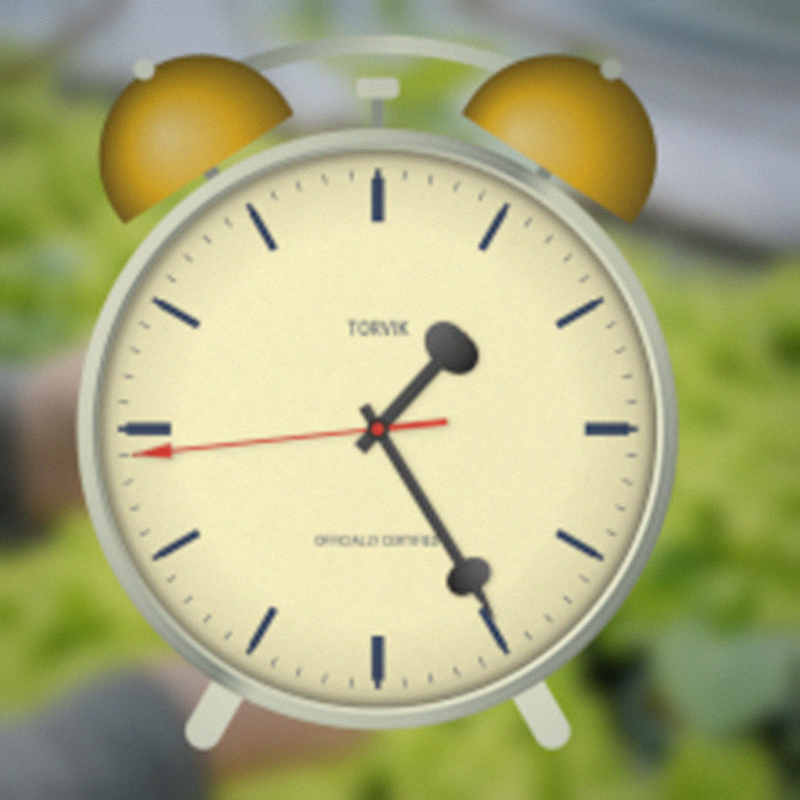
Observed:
{"hour": 1, "minute": 24, "second": 44}
